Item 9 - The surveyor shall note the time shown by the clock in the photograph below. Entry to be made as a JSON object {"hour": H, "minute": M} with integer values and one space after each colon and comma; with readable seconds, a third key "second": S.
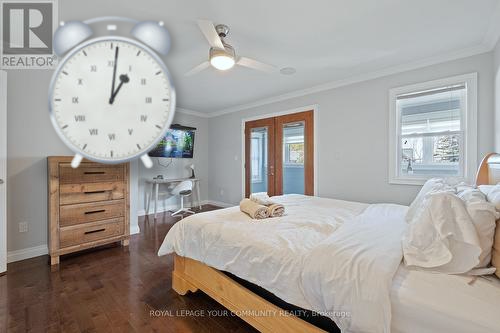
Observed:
{"hour": 1, "minute": 1}
